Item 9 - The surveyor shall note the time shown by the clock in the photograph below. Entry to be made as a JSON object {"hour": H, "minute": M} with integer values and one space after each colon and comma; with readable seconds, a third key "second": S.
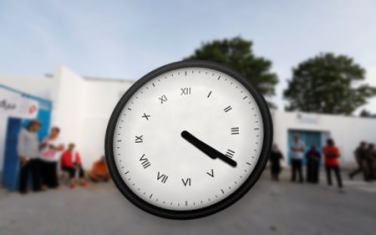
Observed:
{"hour": 4, "minute": 21}
